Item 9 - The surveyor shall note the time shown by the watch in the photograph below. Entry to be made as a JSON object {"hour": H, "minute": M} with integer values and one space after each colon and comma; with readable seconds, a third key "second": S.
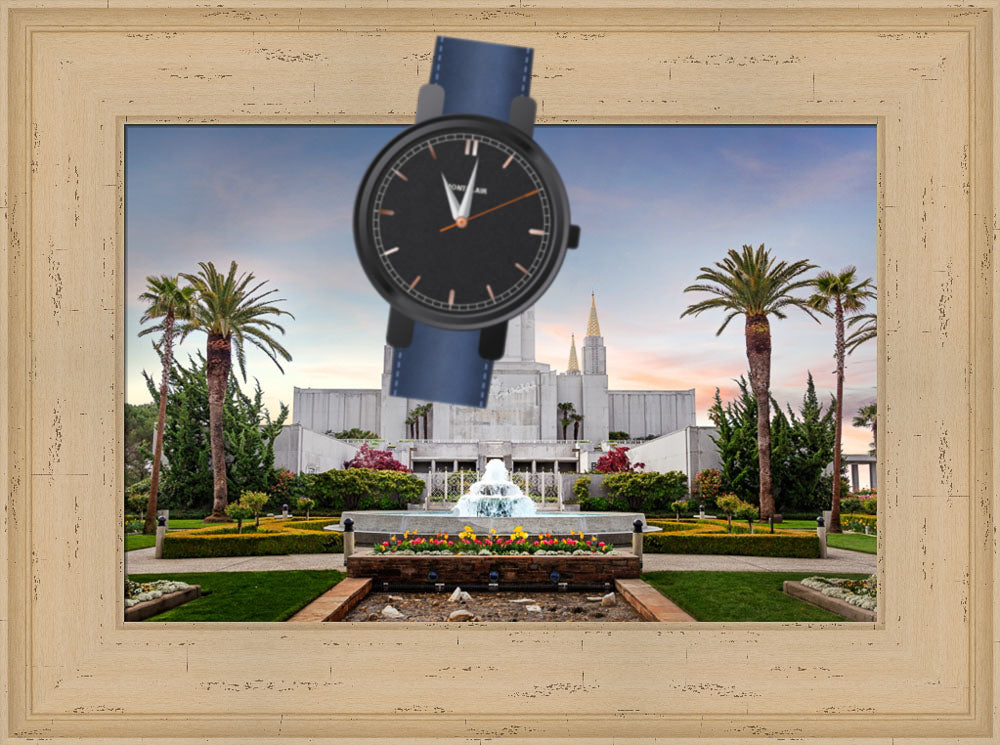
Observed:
{"hour": 11, "minute": 1, "second": 10}
